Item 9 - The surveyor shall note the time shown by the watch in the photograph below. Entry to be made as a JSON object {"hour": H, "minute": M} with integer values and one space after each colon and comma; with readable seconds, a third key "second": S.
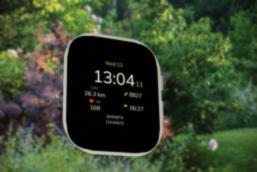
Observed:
{"hour": 13, "minute": 4}
